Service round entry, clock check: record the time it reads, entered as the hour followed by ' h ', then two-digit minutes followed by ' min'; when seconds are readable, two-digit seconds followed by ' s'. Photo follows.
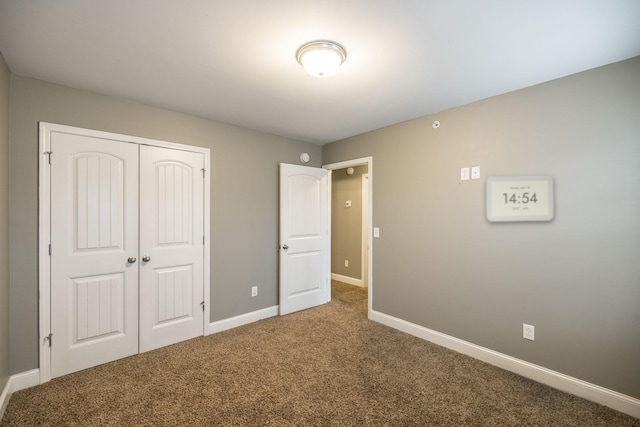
14 h 54 min
